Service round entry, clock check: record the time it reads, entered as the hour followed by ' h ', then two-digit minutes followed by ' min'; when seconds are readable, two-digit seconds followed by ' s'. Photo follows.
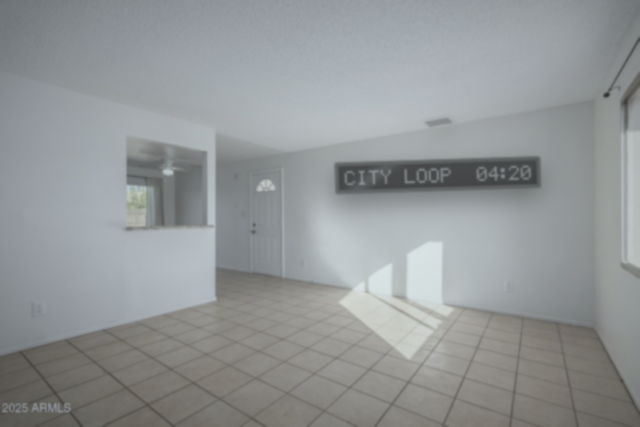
4 h 20 min
